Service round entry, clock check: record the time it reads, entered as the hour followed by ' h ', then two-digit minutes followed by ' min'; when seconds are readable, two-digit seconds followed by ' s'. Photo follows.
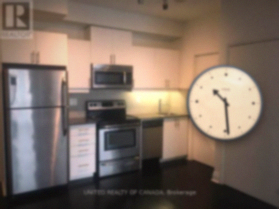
10 h 29 min
